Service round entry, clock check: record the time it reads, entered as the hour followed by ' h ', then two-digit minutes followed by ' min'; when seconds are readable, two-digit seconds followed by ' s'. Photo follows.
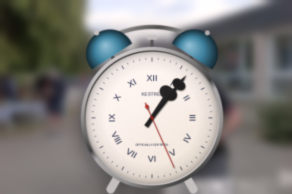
1 h 06 min 26 s
